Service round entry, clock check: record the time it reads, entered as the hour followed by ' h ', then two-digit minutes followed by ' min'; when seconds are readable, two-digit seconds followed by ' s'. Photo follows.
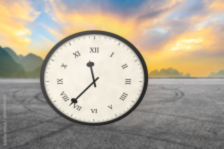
11 h 37 min
